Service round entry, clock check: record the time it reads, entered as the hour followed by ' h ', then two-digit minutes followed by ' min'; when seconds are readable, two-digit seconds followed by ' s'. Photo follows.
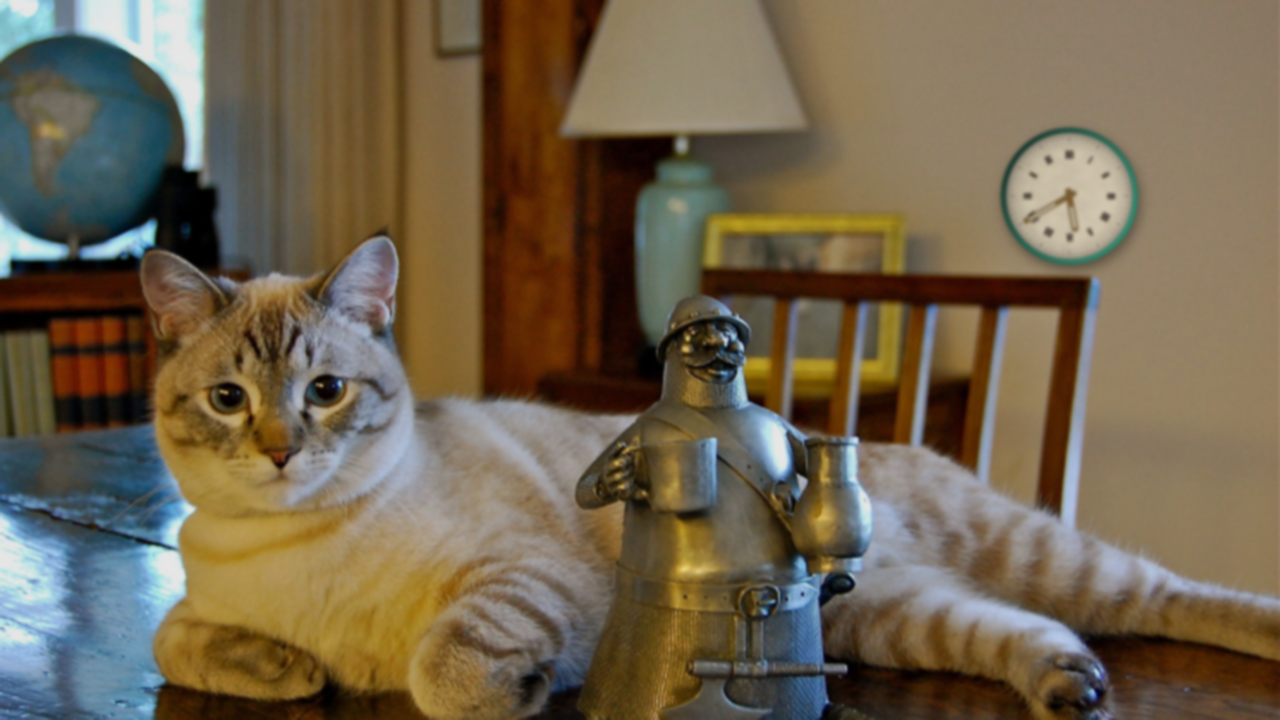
5 h 40 min
